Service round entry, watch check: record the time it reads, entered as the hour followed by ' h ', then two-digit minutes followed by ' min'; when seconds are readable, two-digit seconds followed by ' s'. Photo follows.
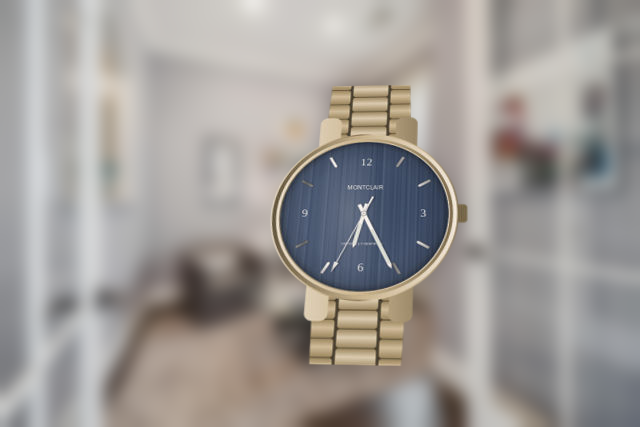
6 h 25 min 34 s
